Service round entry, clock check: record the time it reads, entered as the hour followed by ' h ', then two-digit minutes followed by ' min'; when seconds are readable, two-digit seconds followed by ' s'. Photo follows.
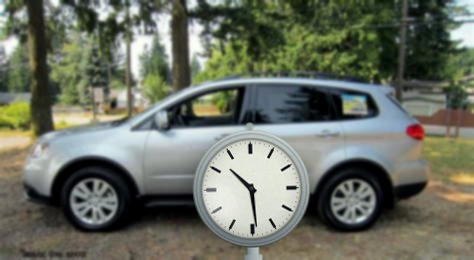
10 h 29 min
